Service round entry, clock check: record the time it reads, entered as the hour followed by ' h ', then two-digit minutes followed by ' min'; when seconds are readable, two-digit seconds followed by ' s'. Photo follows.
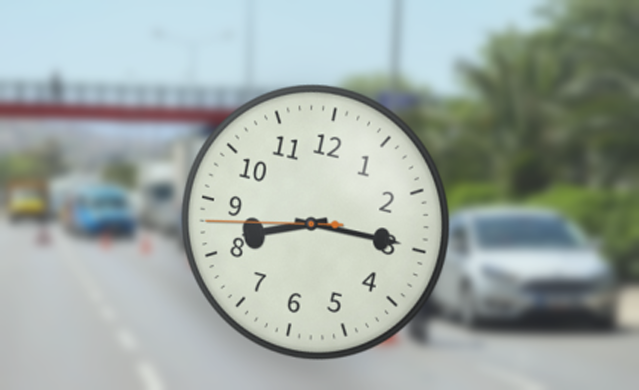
8 h 14 min 43 s
